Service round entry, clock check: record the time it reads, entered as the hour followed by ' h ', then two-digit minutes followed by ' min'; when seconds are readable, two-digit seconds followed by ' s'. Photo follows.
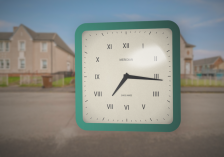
7 h 16 min
